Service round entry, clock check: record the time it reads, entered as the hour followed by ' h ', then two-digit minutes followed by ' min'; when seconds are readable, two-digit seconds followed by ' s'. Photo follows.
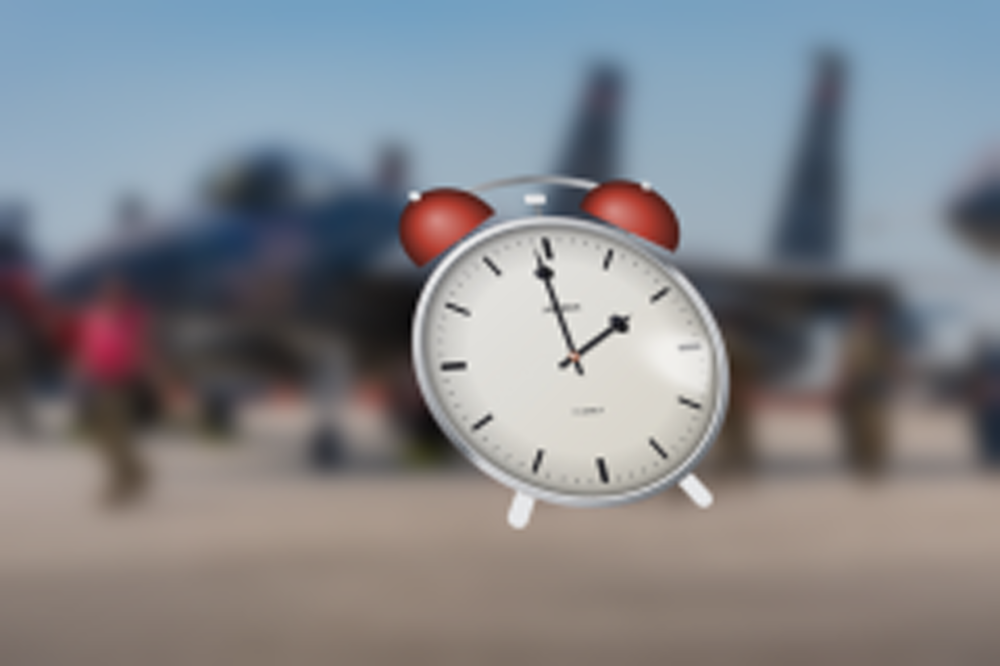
1 h 59 min
